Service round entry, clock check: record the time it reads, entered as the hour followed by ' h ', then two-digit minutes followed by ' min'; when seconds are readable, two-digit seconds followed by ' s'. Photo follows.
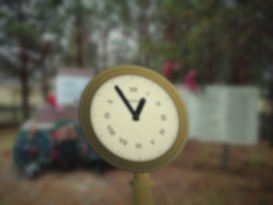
12 h 55 min
